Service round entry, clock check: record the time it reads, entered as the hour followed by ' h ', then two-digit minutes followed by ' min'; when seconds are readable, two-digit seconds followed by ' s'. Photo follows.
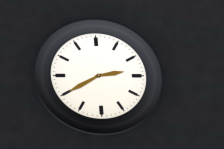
2 h 40 min
